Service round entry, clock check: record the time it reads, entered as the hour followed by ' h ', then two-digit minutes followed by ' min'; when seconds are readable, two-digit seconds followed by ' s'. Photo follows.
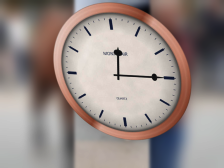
12 h 15 min
